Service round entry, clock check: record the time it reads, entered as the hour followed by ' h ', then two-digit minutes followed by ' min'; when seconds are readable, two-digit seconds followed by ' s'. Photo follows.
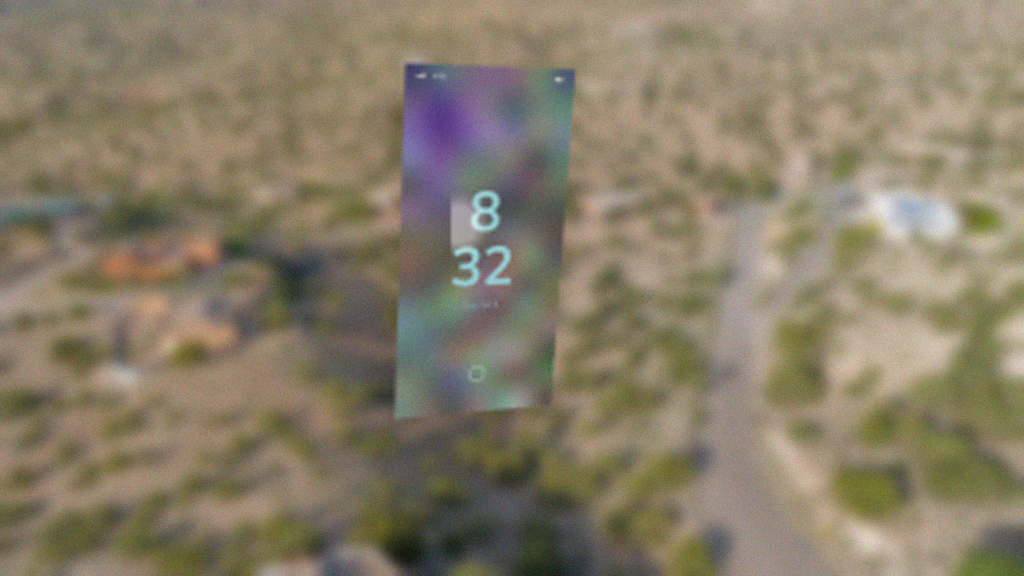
8 h 32 min
